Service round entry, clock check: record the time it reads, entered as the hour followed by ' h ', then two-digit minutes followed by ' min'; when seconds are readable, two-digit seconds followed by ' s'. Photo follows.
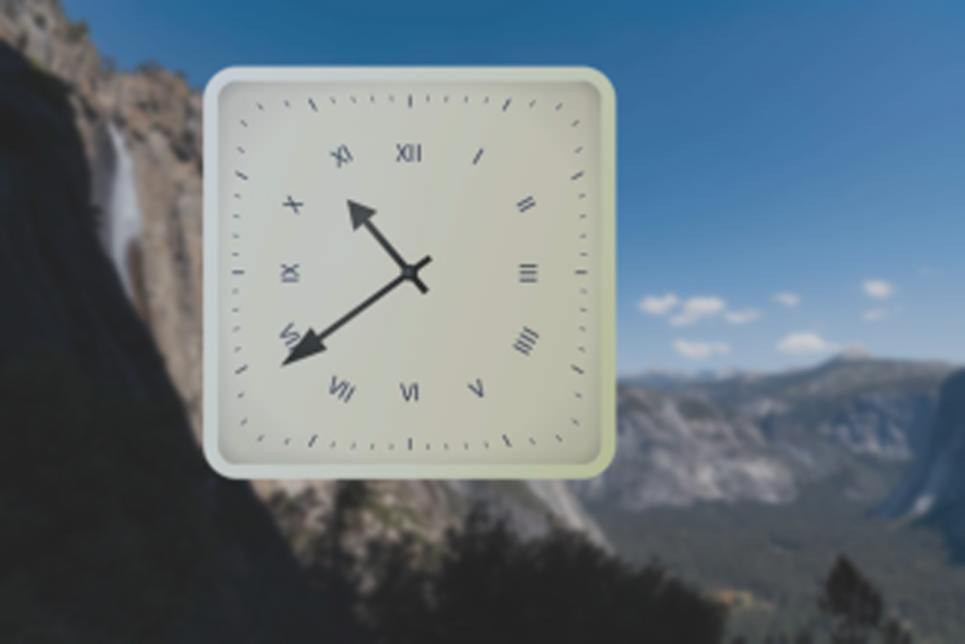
10 h 39 min
